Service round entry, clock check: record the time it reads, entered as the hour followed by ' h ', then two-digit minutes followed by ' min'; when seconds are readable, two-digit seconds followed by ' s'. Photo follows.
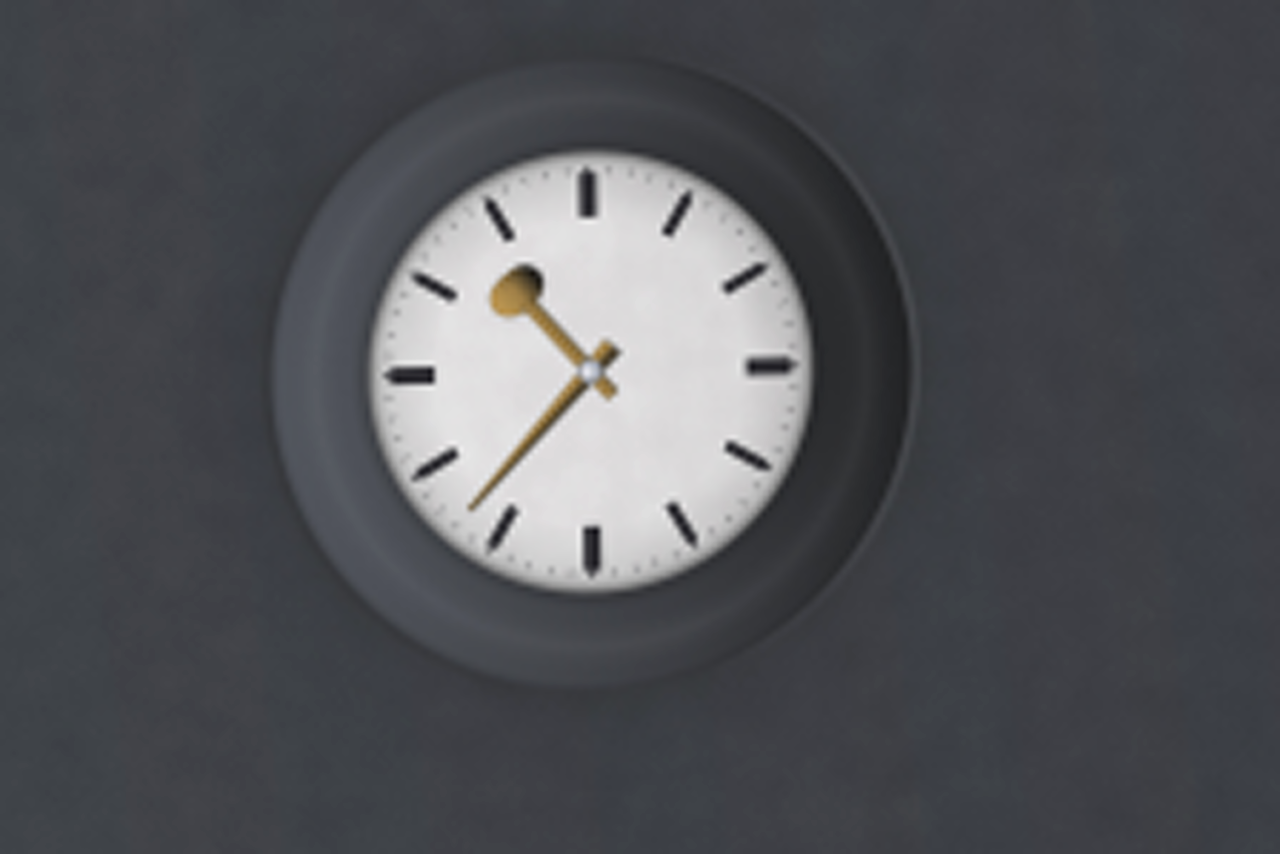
10 h 37 min
